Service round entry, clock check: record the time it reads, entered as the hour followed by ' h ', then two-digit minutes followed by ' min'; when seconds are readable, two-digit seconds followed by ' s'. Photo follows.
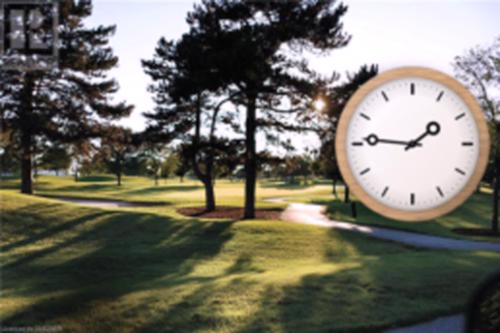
1 h 46 min
